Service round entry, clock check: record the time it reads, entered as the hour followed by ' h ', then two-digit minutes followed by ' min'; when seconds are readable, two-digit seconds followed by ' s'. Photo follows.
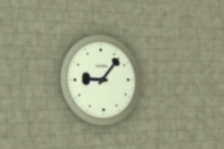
9 h 07 min
